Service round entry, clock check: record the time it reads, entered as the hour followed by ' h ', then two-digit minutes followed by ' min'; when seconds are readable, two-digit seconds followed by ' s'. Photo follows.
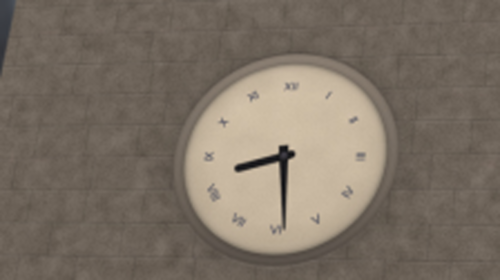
8 h 29 min
